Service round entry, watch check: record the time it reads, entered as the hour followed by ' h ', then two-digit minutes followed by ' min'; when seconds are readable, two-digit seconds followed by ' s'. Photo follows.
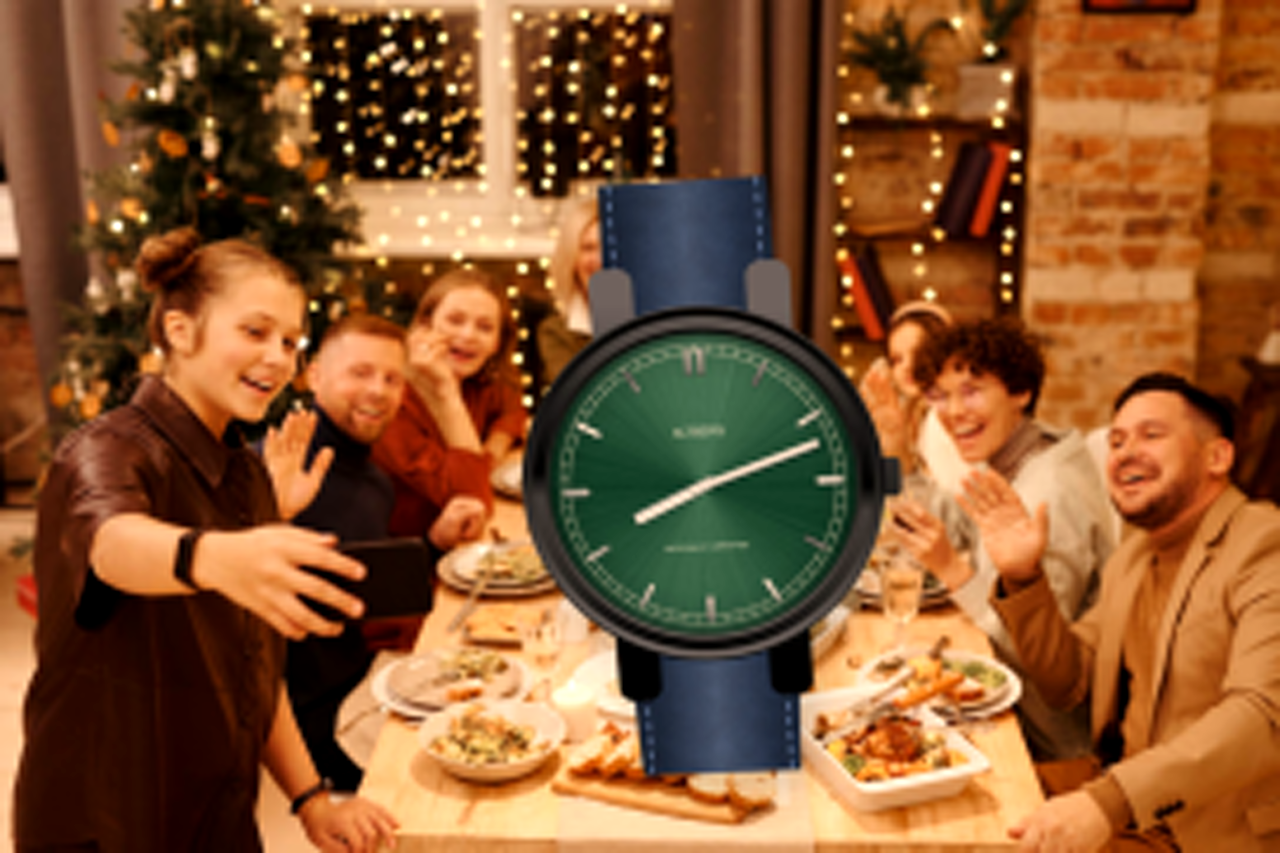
8 h 12 min
